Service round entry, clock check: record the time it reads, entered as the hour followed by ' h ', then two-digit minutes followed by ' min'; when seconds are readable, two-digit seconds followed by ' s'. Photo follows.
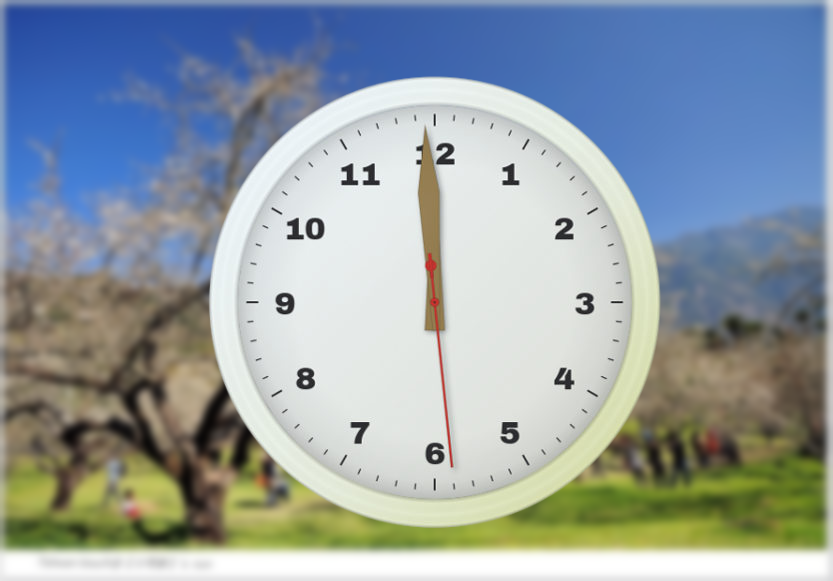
11 h 59 min 29 s
